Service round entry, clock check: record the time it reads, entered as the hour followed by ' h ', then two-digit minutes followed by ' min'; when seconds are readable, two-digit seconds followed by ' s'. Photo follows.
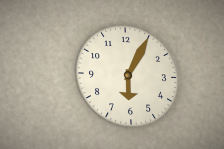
6 h 05 min
